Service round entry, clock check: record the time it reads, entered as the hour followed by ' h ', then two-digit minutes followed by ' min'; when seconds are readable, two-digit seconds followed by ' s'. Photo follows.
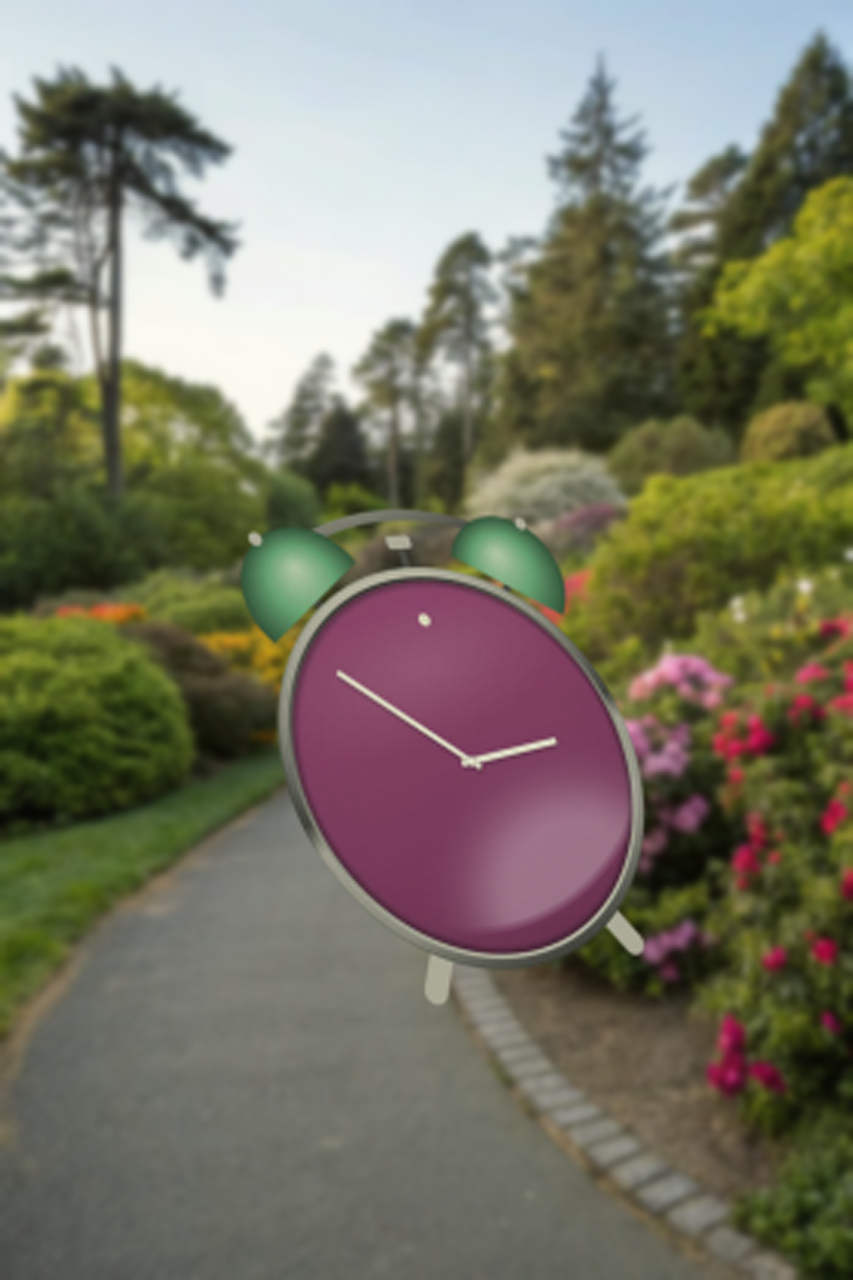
2 h 52 min
